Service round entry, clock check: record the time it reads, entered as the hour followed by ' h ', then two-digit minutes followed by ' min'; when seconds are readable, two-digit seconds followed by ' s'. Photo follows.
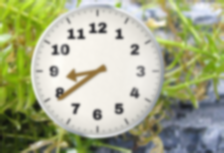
8 h 39 min
